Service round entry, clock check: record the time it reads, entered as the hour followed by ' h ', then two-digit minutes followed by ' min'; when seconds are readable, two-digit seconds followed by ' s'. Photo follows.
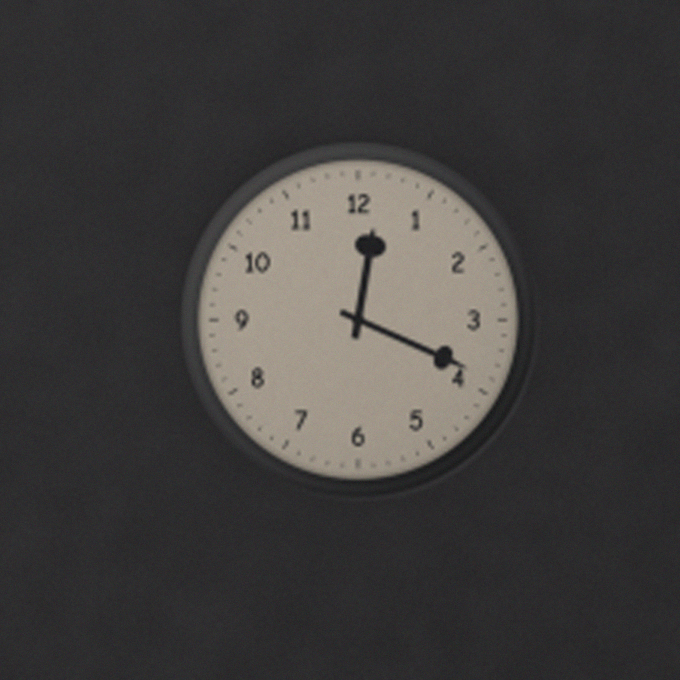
12 h 19 min
